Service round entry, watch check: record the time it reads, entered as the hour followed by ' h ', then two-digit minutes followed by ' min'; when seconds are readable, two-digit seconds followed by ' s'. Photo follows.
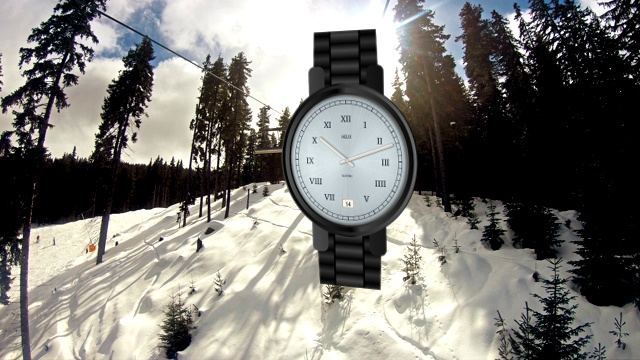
10 h 12 min
